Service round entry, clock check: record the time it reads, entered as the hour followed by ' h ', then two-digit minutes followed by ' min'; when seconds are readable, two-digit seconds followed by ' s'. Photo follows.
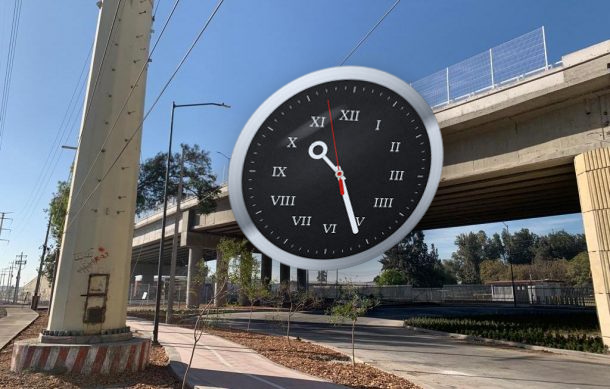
10 h 25 min 57 s
